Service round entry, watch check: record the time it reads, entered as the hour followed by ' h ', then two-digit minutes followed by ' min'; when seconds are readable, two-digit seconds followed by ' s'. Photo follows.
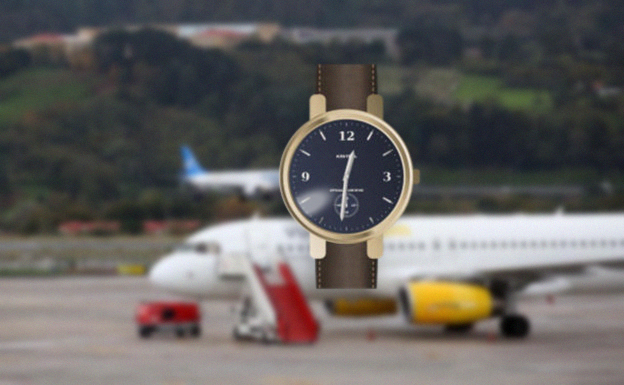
12 h 31 min
